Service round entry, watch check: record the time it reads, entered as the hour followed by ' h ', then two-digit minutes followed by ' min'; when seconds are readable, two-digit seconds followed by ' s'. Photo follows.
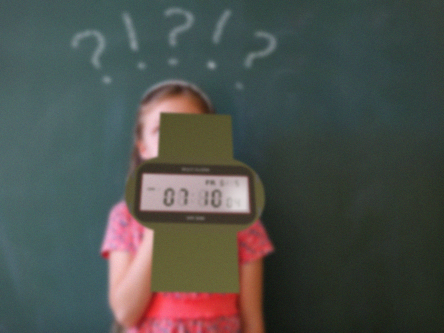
7 h 10 min
